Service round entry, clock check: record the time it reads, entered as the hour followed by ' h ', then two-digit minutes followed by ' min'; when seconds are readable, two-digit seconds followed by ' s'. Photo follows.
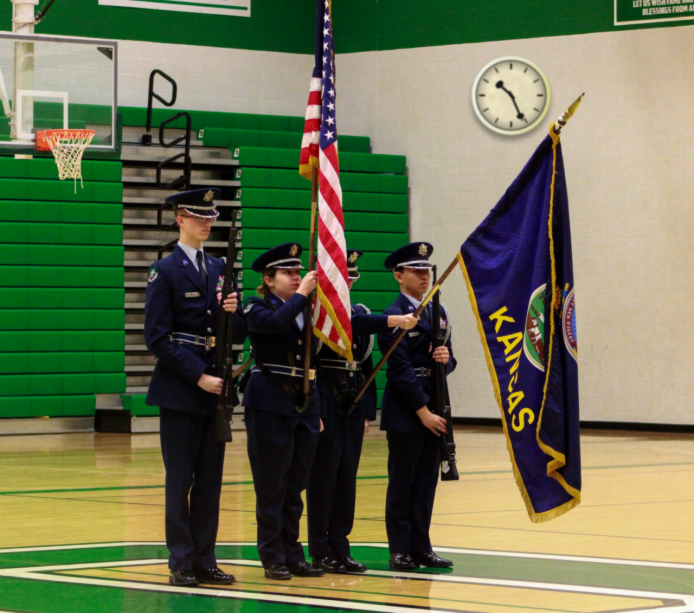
10 h 26 min
